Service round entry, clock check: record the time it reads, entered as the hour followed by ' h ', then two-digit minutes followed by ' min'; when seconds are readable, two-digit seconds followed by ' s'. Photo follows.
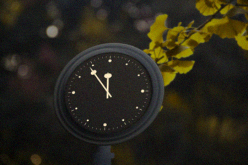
11 h 54 min
